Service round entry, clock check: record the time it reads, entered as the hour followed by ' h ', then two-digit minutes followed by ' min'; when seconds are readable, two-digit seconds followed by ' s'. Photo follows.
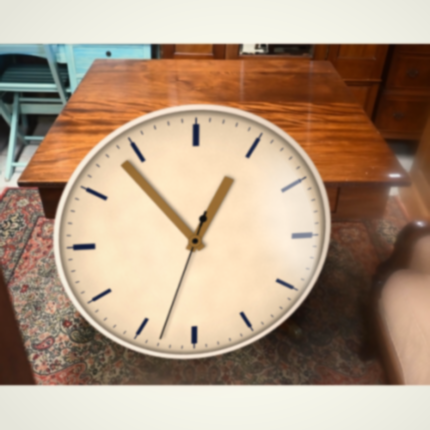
12 h 53 min 33 s
